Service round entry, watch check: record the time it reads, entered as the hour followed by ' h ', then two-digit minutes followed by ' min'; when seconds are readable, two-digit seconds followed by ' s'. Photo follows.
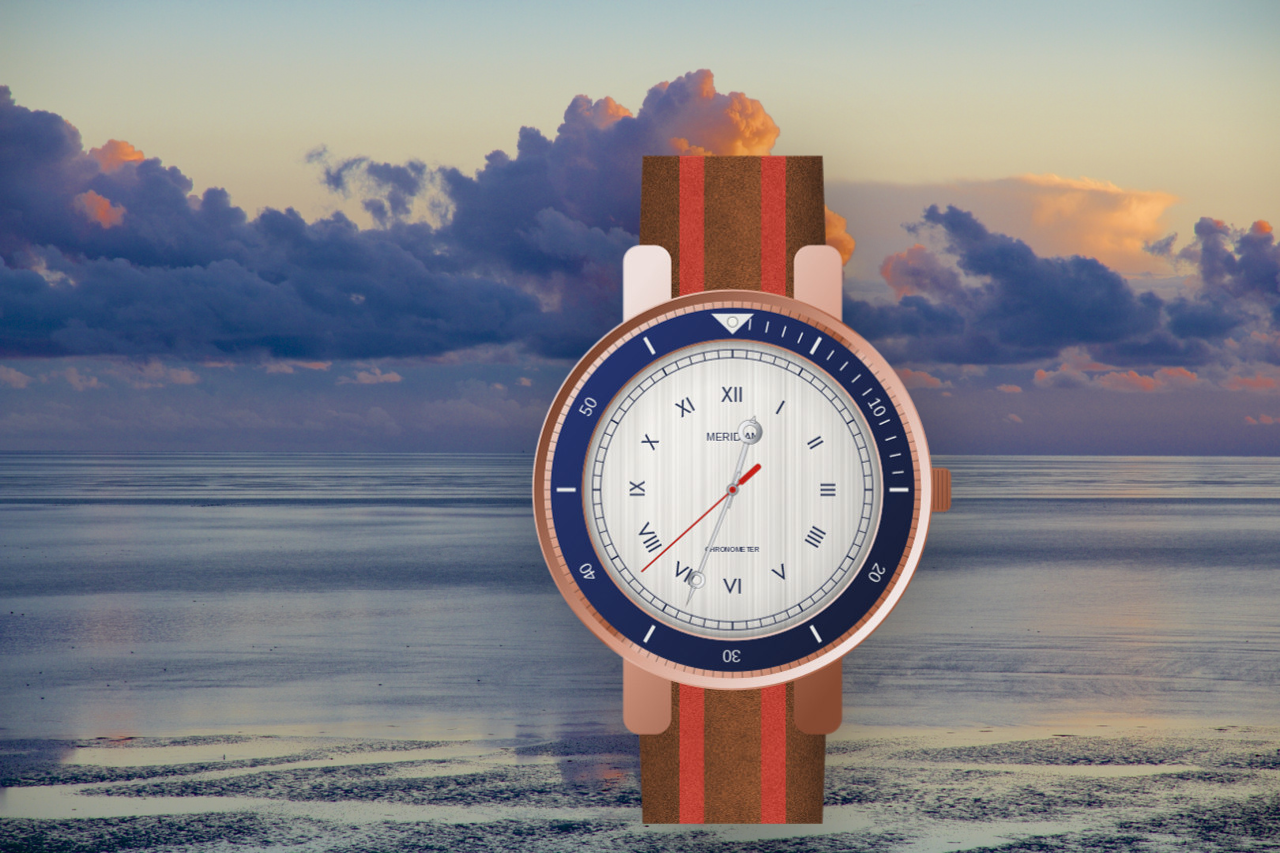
12 h 33 min 38 s
